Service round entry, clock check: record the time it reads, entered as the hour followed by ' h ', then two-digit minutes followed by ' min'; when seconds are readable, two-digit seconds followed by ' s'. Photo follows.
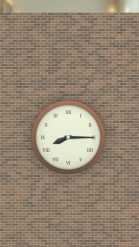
8 h 15 min
